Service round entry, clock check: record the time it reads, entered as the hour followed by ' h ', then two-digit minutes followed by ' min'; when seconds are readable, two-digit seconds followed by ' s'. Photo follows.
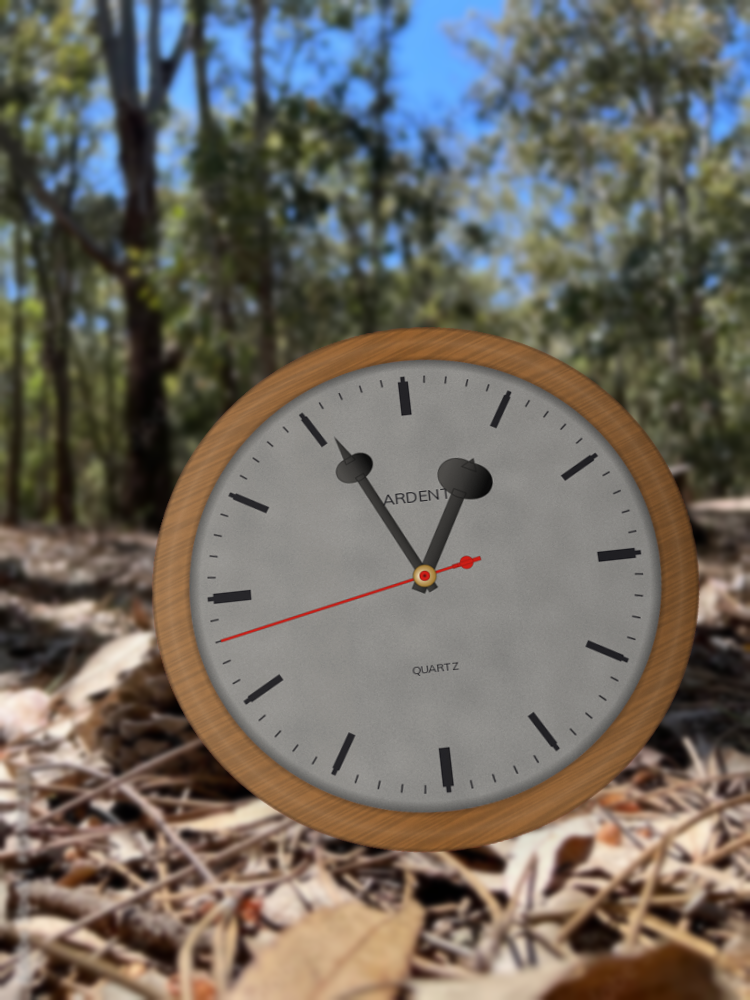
12 h 55 min 43 s
